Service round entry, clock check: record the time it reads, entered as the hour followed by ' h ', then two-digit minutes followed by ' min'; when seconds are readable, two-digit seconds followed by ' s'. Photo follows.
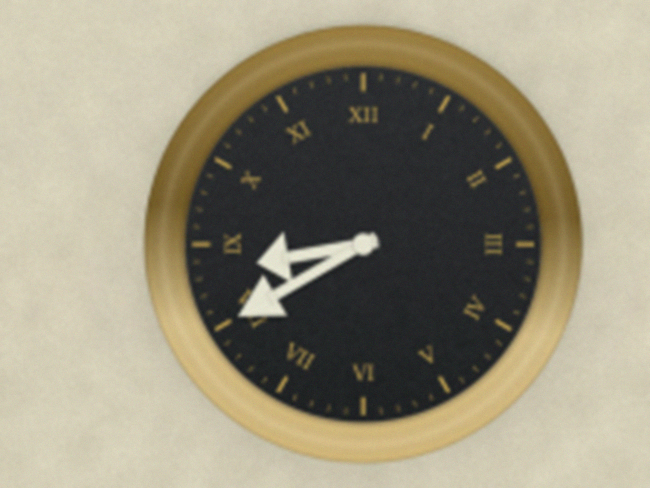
8 h 40 min
